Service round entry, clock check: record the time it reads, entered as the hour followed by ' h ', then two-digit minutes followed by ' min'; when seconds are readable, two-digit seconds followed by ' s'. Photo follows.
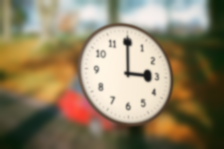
3 h 00 min
